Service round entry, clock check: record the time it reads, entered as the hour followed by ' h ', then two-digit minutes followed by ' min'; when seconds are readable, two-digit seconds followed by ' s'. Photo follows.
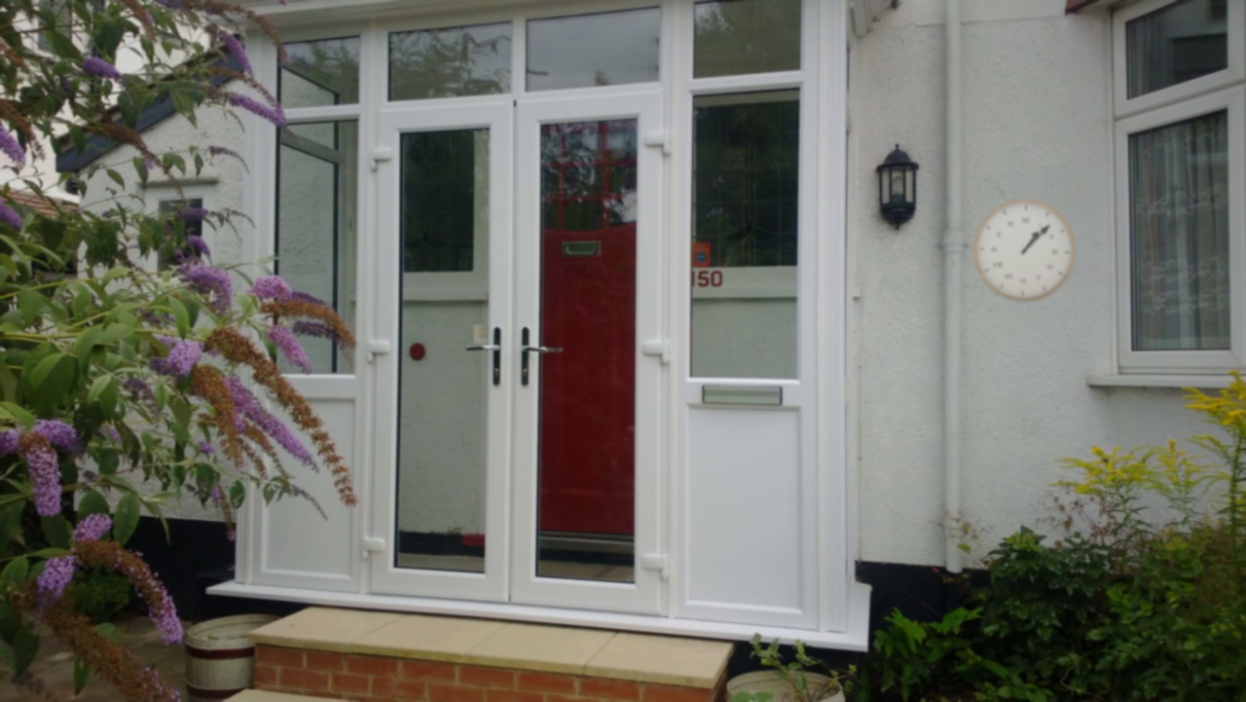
1 h 07 min
